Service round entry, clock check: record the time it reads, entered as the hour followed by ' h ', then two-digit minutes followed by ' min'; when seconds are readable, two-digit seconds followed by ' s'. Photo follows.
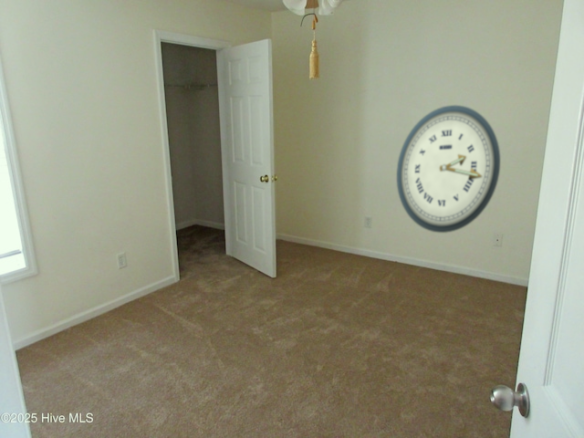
2 h 17 min
